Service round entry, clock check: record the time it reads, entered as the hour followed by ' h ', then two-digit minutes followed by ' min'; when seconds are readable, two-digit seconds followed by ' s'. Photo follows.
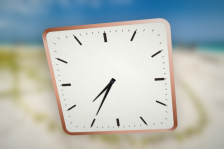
7 h 35 min
